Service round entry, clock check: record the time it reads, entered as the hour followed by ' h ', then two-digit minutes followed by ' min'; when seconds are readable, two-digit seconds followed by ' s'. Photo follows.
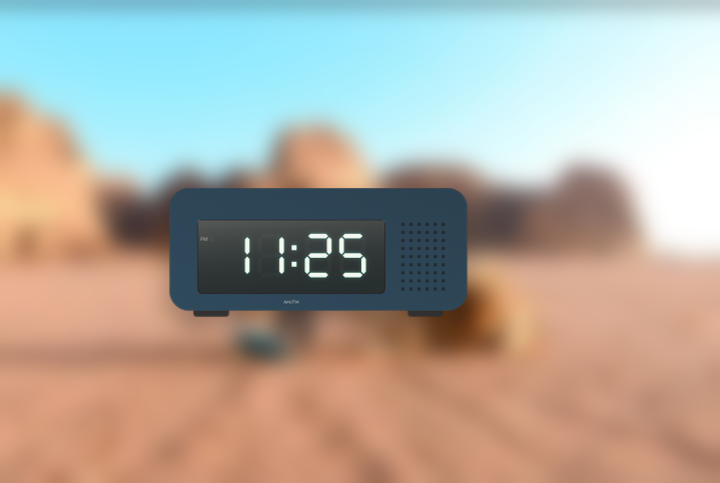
11 h 25 min
